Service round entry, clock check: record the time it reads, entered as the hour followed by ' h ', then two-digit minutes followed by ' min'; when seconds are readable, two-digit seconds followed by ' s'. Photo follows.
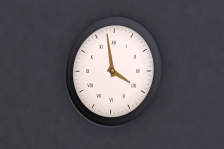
3 h 58 min
